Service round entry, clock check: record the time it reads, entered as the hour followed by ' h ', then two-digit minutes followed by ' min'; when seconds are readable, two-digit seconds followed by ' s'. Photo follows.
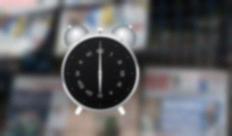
6 h 00 min
